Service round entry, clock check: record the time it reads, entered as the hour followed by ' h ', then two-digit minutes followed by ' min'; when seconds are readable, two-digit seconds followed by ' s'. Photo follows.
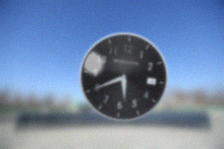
5 h 40 min
